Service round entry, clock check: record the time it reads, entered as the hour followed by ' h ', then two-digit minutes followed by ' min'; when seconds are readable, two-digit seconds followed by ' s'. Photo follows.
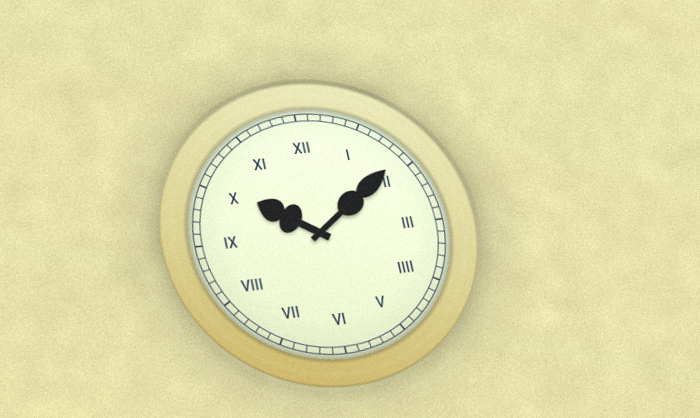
10 h 09 min
